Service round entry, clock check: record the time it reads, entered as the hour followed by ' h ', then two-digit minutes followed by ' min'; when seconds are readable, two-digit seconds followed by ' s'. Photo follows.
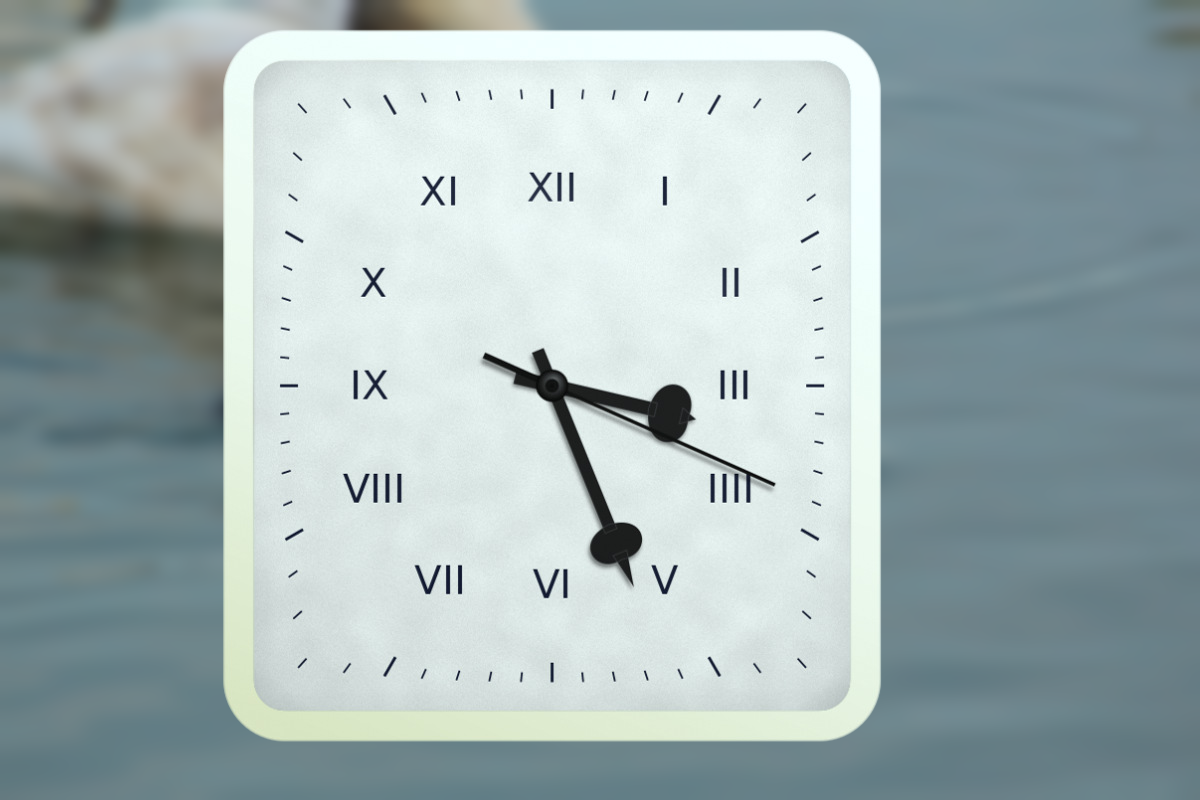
3 h 26 min 19 s
